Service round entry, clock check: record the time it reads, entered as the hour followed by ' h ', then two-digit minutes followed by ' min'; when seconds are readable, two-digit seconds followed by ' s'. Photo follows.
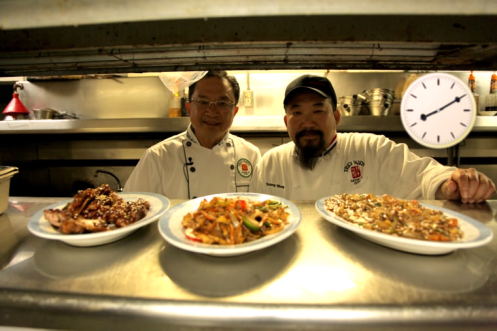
8 h 10 min
